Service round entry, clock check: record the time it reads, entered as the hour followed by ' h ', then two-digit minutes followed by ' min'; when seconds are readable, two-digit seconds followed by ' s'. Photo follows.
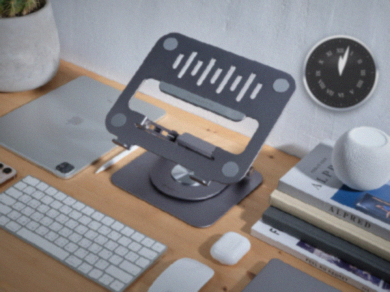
12 h 03 min
